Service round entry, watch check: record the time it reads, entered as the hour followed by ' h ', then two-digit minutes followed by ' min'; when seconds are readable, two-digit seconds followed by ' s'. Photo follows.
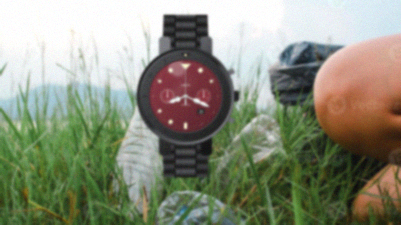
8 h 19 min
